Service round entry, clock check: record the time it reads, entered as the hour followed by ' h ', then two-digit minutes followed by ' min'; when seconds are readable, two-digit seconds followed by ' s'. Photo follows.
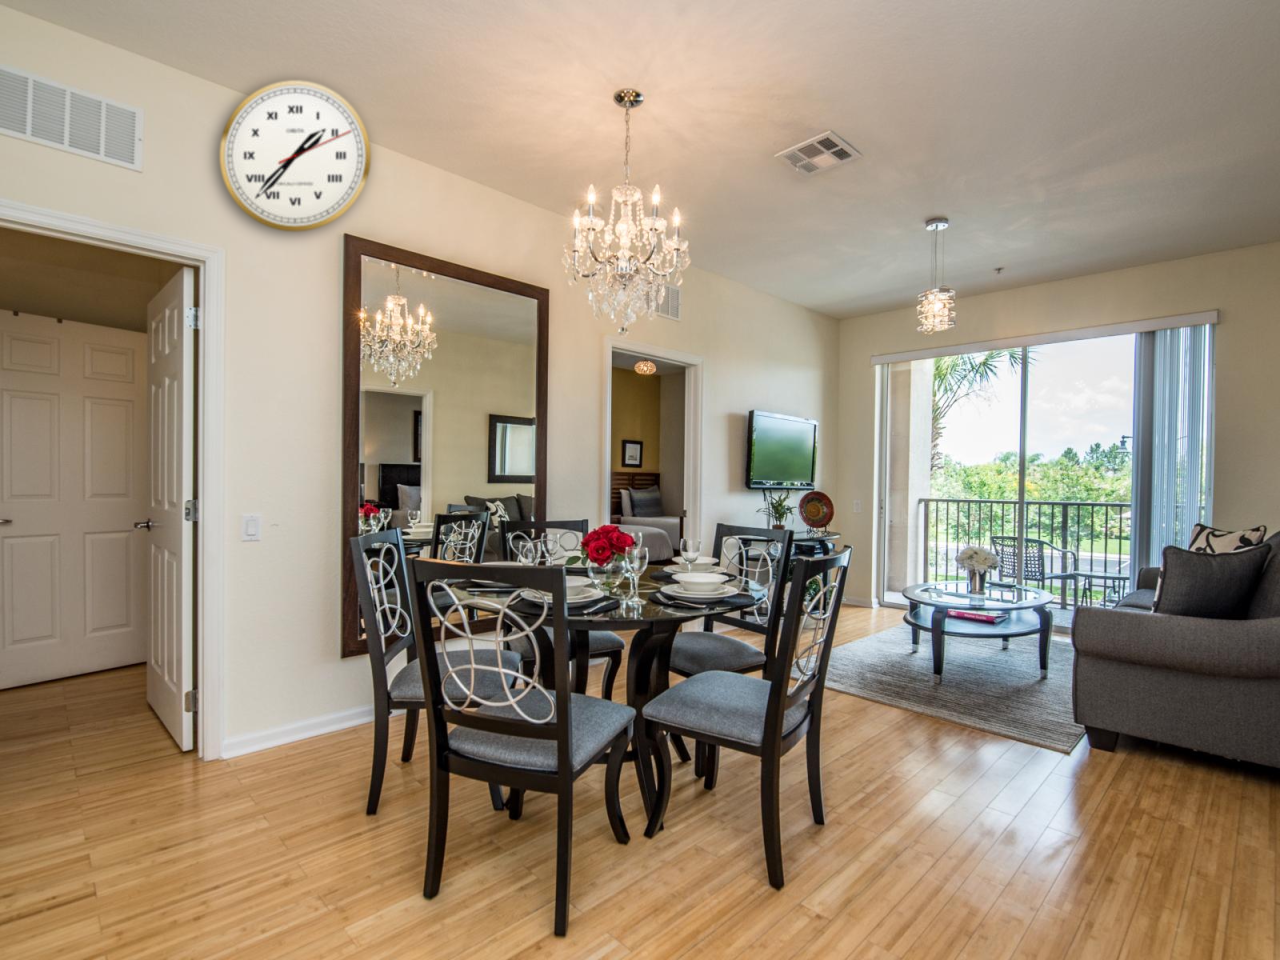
1 h 37 min 11 s
